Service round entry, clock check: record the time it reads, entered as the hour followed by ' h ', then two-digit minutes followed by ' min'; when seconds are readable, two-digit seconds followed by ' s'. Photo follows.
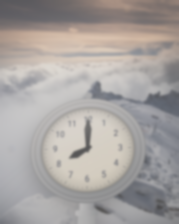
8 h 00 min
